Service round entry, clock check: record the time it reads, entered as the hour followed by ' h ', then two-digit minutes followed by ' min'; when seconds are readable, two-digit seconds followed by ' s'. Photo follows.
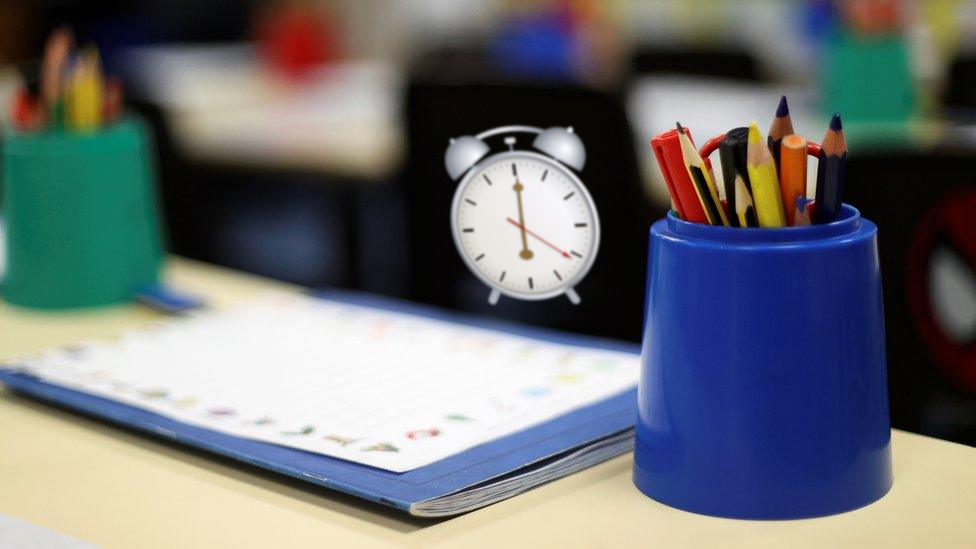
6 h 00 min 21 s
